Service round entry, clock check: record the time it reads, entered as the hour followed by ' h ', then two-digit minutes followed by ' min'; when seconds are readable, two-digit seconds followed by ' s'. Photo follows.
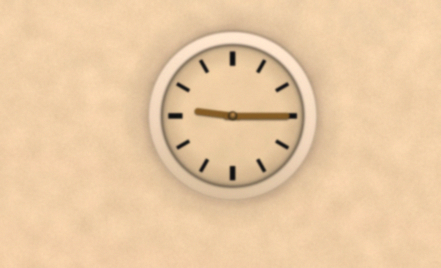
9 h 15 min
